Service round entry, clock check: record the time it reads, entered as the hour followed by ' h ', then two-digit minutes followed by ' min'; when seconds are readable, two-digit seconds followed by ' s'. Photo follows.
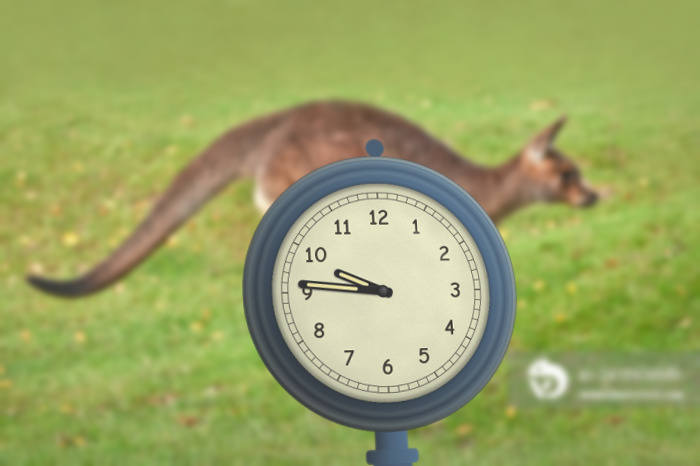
9 h 46 min
